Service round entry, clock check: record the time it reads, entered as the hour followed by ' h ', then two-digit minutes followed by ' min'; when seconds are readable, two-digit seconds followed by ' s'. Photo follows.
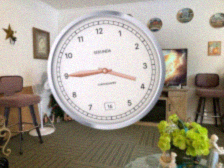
3 h 45 min
